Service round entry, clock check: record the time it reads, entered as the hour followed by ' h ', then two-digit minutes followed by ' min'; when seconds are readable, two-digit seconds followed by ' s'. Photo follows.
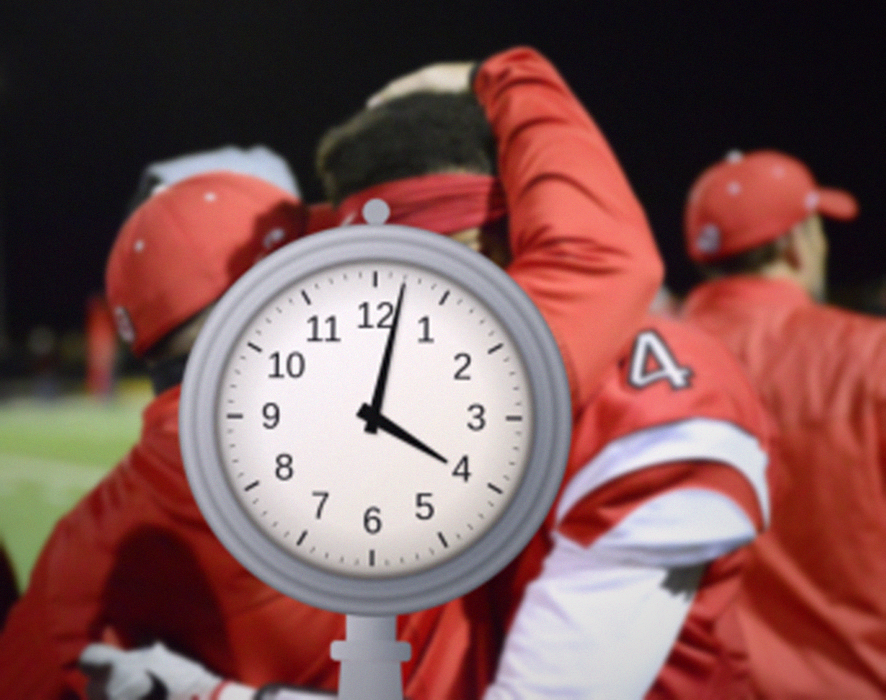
4 h 02 min
